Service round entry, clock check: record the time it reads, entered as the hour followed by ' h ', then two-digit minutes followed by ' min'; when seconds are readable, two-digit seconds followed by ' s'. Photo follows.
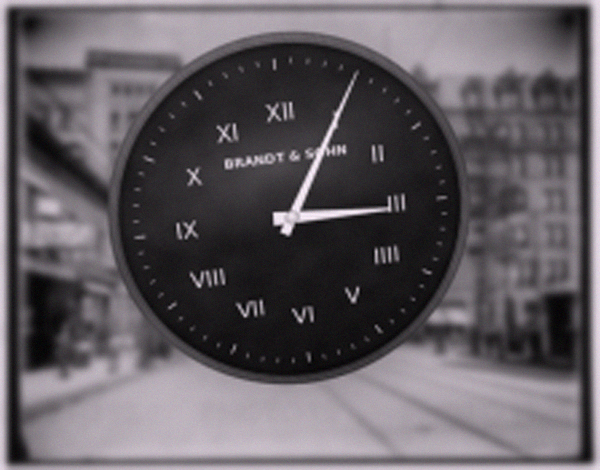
3 h 05 min
